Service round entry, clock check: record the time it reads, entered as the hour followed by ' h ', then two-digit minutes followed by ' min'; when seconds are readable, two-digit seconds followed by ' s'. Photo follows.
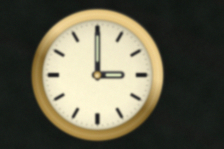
3 h 00 min
